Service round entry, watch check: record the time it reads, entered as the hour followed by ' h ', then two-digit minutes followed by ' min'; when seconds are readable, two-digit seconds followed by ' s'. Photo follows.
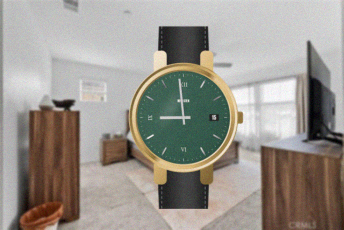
8 h 59 min
